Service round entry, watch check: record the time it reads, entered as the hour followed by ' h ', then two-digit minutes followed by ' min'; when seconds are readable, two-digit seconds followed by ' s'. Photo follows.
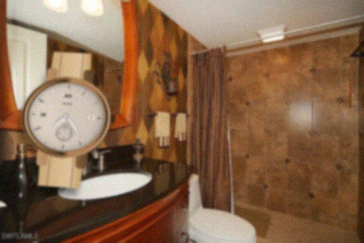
7 h 24 min
